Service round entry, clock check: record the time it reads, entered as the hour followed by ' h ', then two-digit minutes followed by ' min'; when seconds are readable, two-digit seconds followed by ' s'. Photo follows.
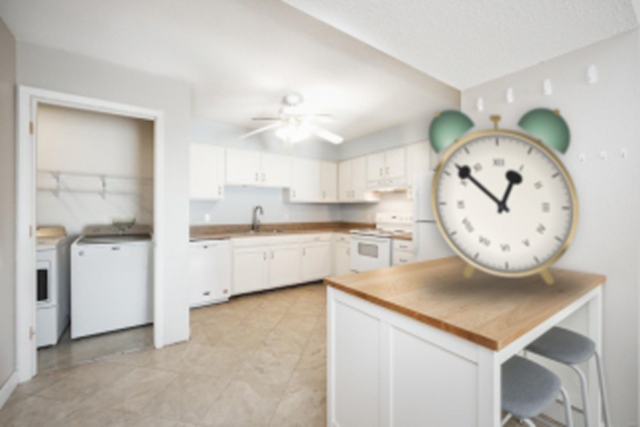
12 h 52 min
